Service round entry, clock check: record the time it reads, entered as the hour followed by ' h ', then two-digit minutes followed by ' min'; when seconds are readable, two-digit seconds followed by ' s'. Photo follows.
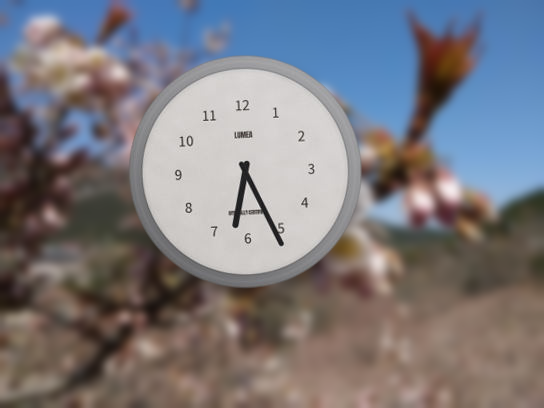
6 h 26 min
